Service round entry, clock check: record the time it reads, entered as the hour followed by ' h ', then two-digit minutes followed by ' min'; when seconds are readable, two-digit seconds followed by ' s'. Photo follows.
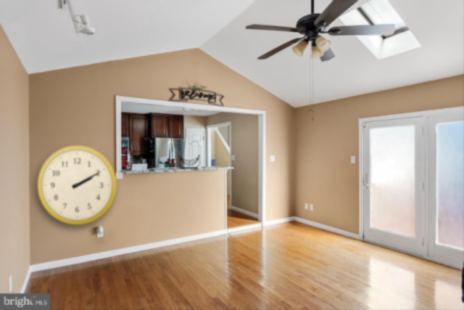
2 h 10 min
